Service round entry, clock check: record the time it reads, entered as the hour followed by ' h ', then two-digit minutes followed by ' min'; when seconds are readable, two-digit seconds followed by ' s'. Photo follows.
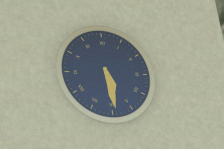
5 h 29 min
